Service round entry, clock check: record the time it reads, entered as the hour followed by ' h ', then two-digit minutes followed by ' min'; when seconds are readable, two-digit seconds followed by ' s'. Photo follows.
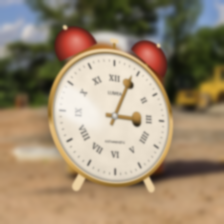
3 h 04 min
